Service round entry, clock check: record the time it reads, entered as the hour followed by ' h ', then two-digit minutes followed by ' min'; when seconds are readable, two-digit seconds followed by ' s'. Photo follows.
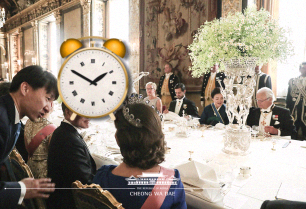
1 h 50 min
